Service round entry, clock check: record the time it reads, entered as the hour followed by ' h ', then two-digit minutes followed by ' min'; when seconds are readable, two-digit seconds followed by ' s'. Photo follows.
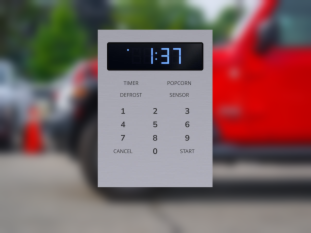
1 h 37 min
